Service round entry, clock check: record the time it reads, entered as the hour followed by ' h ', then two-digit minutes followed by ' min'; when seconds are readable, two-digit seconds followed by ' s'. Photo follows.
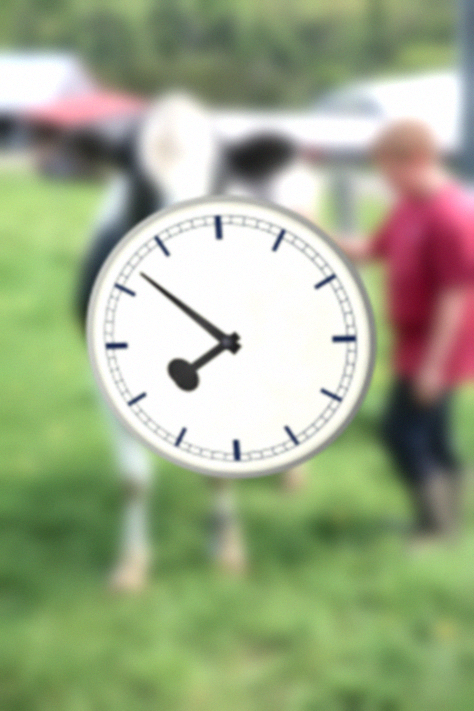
7 h 52 min
